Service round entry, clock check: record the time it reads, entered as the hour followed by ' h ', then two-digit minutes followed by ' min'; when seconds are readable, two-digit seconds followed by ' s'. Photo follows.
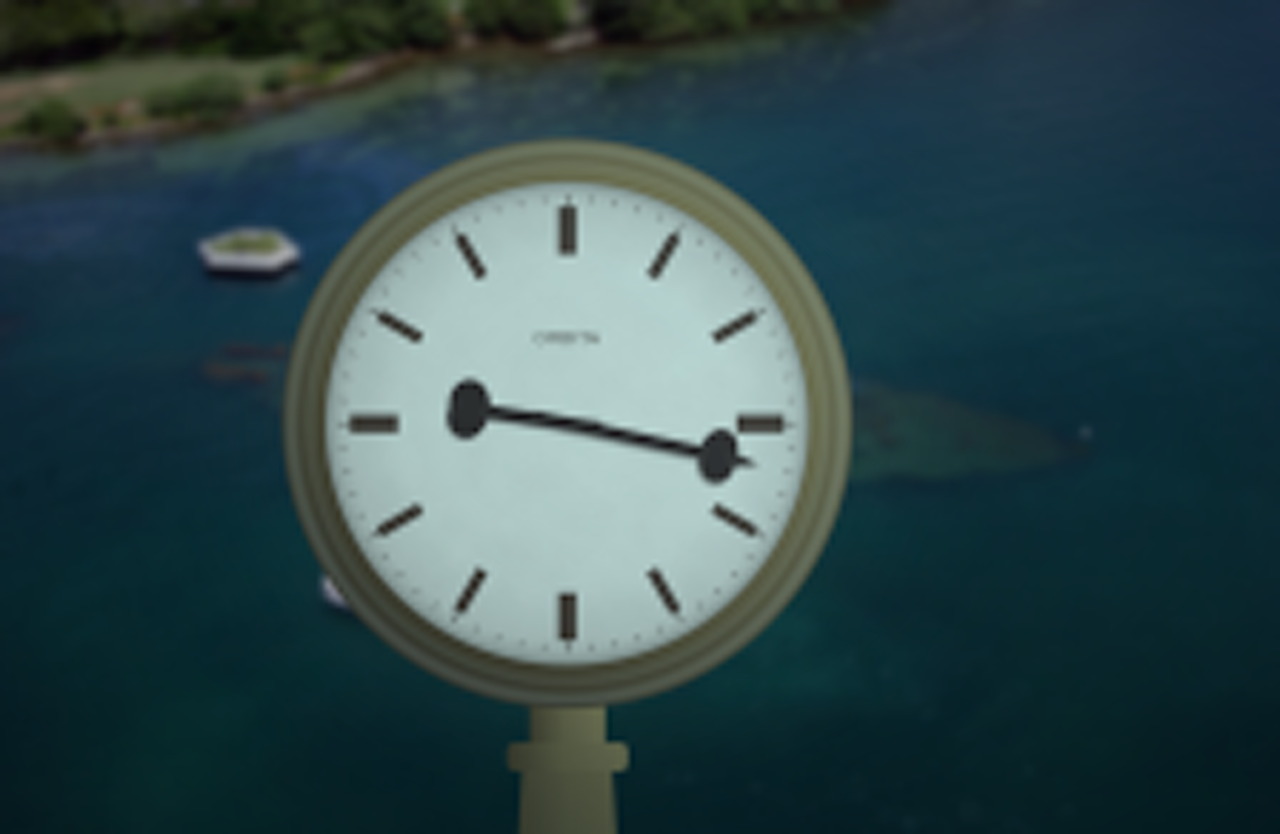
9 h 17 min
